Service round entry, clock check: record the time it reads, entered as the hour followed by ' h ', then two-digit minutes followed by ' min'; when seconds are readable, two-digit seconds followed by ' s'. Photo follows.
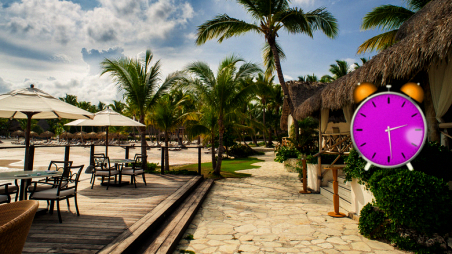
2 h 29 min
